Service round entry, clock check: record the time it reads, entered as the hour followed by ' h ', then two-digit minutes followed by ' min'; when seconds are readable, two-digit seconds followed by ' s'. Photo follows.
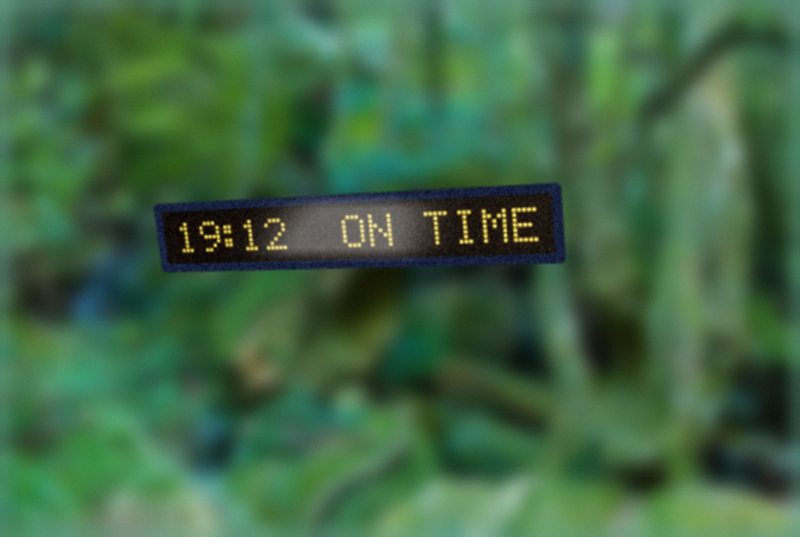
19 h 12 min
